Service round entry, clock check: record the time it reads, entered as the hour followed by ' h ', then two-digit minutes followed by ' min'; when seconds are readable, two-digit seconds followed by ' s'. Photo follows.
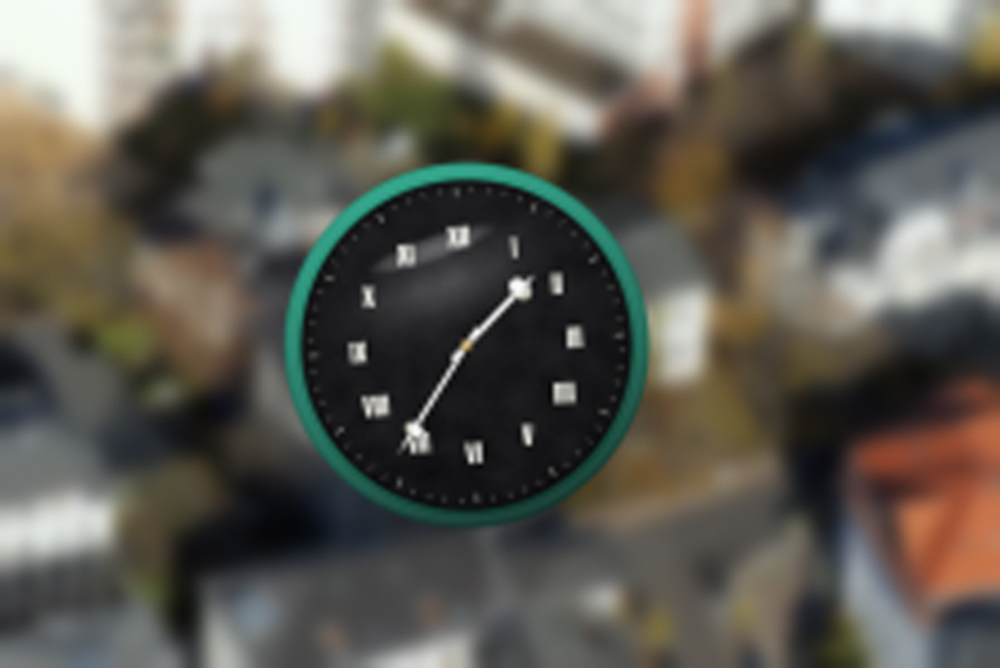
1 h 36 min
